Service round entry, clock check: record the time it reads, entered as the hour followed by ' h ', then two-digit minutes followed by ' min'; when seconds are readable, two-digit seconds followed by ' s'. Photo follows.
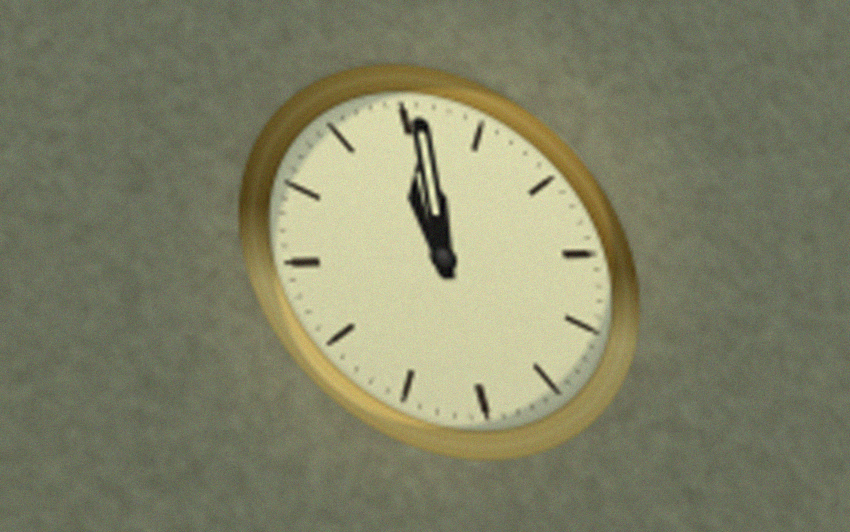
12 h 01 min
